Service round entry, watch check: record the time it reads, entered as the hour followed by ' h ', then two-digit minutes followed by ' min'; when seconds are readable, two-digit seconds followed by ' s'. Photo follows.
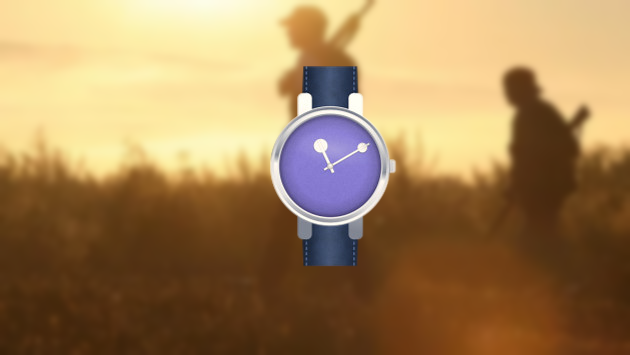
11 h 10 min
